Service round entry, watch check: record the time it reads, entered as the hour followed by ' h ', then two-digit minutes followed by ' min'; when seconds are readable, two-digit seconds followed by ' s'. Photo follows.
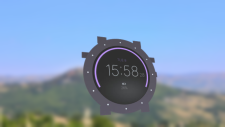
15 h 58 min
